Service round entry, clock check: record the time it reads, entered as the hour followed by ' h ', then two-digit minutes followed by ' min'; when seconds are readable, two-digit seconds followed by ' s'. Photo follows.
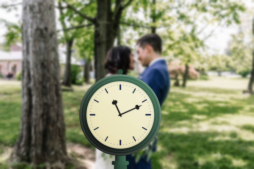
11 h 11 min
